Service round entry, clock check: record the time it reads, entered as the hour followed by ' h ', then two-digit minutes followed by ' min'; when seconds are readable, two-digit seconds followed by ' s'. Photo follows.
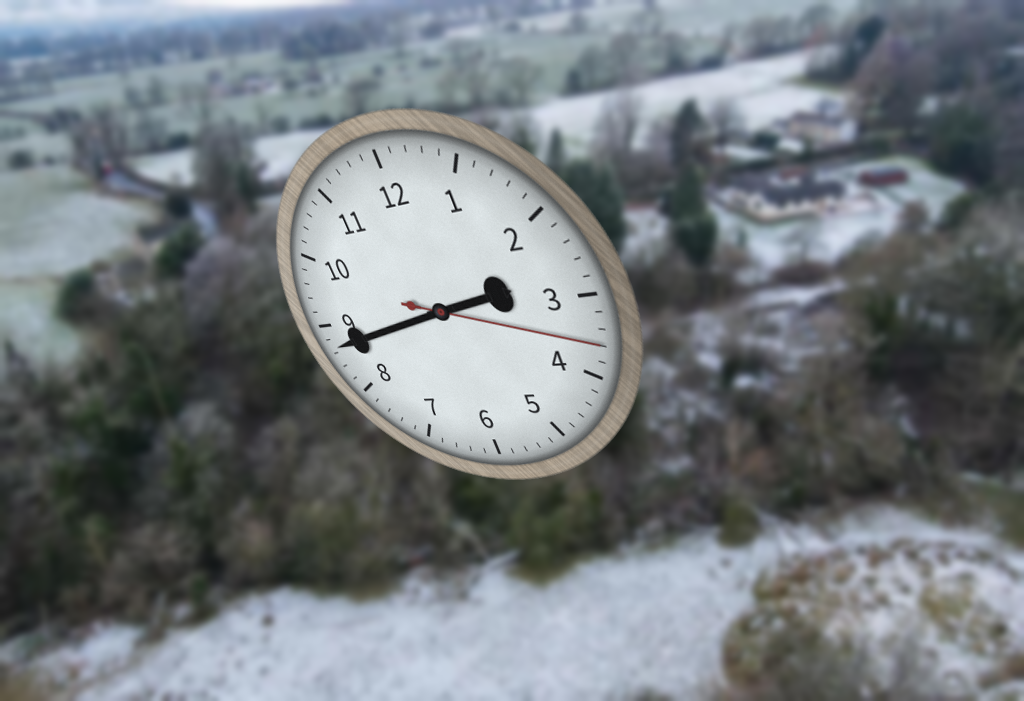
2 h 43 min 18 s
